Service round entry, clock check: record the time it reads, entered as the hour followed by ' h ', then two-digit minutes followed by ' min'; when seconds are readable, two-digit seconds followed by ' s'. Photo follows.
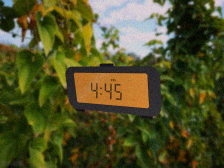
4 h 45 min
